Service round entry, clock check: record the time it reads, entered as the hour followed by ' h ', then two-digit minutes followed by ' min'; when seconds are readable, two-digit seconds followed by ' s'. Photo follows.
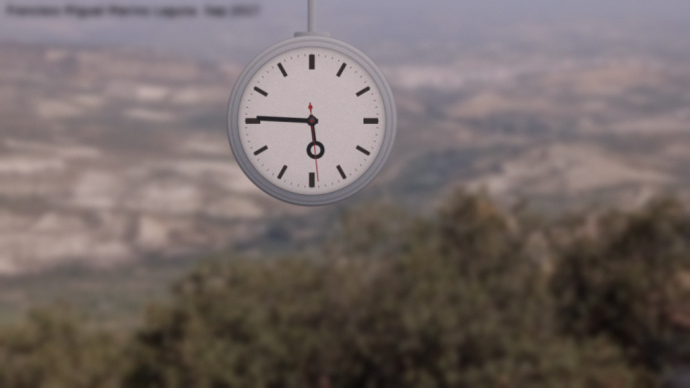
5 h 45 min 29 s
